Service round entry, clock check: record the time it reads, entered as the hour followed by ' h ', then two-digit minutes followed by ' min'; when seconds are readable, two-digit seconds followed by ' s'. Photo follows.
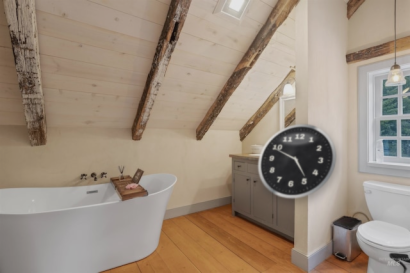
4 h 49 min
